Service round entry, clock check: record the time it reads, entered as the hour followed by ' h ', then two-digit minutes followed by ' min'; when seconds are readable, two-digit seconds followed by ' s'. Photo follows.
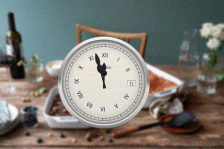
11 h 57 min
